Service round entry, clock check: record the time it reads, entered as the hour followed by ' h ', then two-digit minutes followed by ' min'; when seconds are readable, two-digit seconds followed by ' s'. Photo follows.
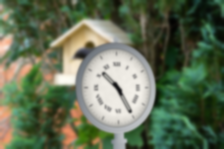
10 h 25 min
